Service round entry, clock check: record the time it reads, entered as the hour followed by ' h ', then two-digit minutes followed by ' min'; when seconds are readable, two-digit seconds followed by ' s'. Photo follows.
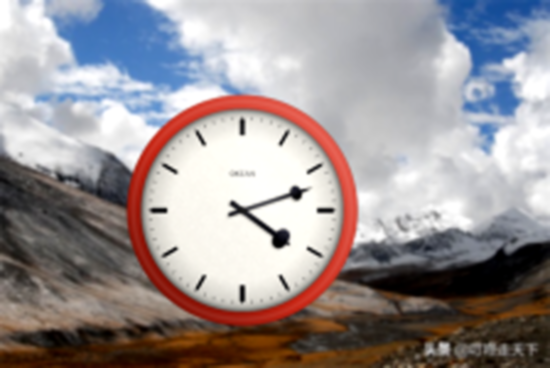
4 h 12 min
